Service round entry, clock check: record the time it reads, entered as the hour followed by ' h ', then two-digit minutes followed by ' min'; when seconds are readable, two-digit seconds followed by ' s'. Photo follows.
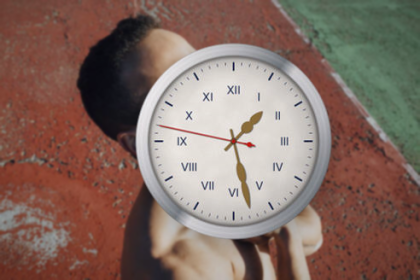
1 h 27 min 47 s
